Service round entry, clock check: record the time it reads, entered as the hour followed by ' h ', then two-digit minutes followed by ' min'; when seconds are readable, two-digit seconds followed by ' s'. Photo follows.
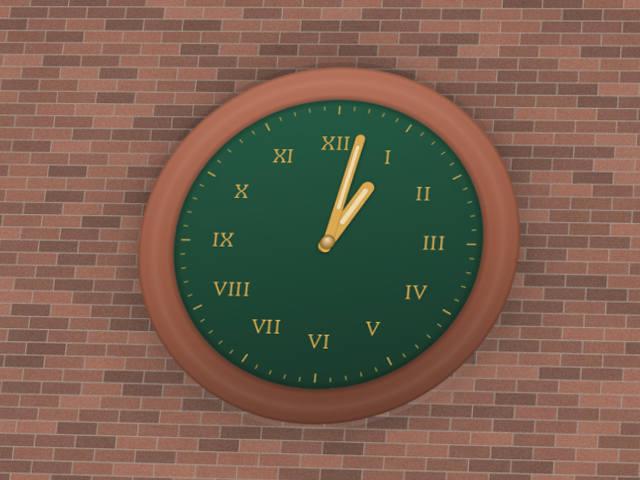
1 h 02 min
